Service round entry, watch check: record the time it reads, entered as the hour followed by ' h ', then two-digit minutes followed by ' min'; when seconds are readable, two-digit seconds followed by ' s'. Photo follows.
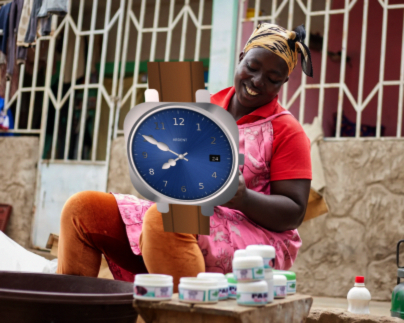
7 h 50 min
